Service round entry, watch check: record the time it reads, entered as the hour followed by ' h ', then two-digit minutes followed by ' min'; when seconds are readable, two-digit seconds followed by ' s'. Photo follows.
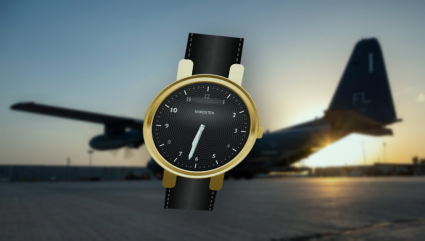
6 h 32 min
